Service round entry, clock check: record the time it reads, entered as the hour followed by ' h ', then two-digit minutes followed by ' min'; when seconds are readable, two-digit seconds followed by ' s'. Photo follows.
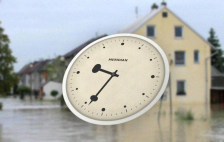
9 h 34 min
